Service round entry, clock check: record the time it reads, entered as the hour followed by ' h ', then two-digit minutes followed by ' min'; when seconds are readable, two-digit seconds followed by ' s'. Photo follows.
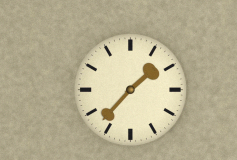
1 h 37 min
